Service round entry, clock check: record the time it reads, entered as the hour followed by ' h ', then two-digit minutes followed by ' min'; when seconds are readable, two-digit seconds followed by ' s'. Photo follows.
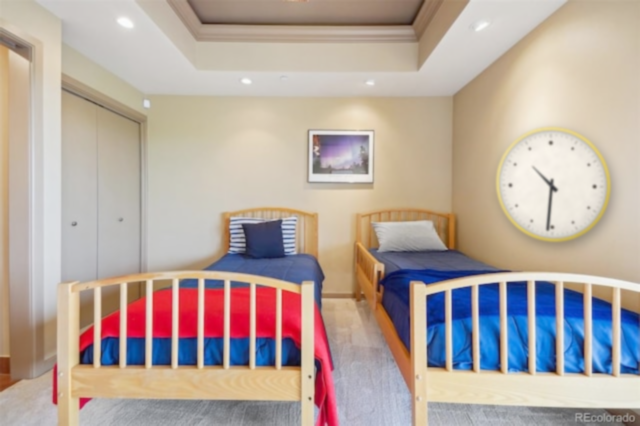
10 h 31 min
